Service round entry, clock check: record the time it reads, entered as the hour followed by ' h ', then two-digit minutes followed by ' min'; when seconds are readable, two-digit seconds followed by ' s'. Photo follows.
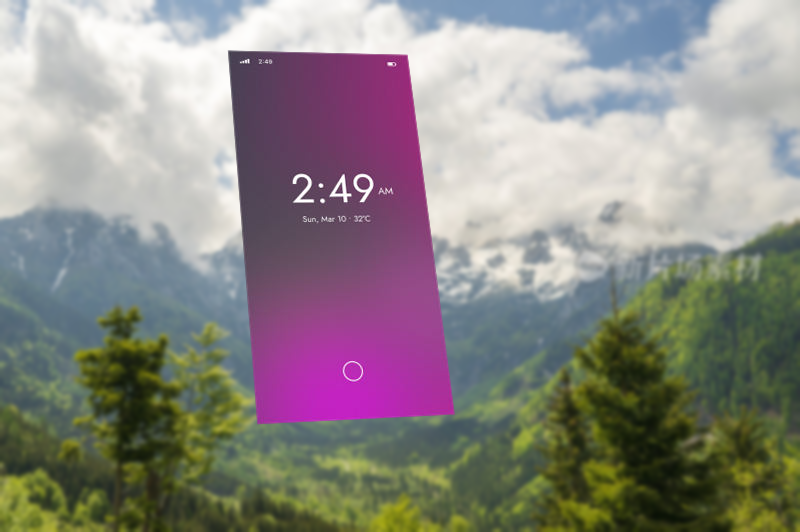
2 h 49 min
